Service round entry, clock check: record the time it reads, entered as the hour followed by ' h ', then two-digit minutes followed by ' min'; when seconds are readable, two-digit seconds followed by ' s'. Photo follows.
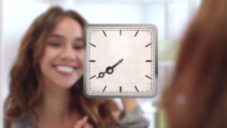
7 h 39 min
